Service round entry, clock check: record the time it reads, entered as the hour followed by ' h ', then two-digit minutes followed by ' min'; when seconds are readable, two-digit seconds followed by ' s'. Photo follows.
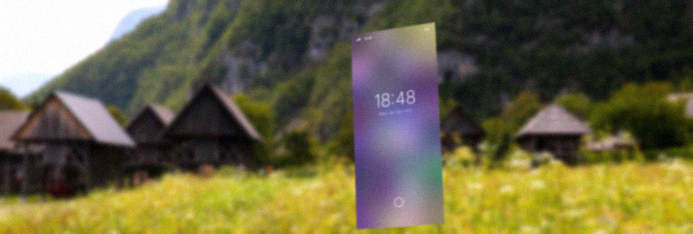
18 h 48 min
